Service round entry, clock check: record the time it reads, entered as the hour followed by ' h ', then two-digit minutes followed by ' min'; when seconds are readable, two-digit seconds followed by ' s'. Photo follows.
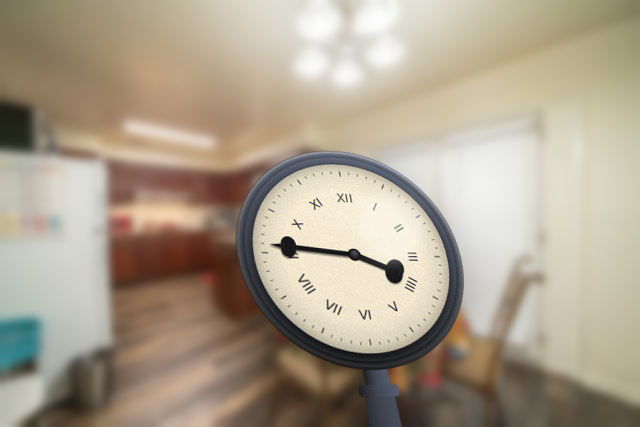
3 h 46 min
